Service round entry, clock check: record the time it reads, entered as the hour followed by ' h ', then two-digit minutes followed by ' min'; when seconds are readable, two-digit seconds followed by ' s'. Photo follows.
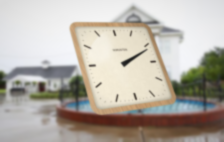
2 h 11 min
